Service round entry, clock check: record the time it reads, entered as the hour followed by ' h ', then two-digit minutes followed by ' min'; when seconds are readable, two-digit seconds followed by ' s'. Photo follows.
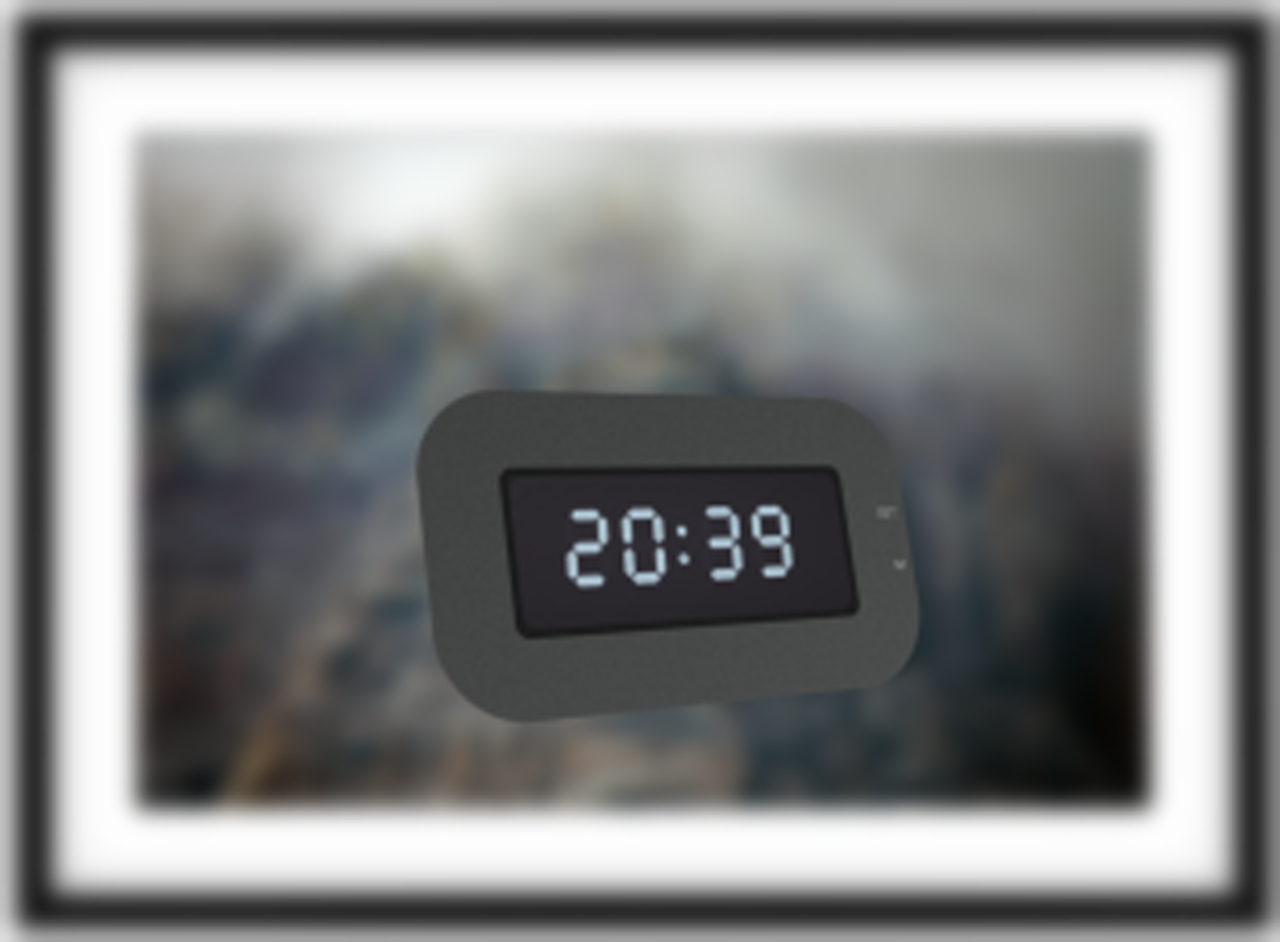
20 h 39 min
